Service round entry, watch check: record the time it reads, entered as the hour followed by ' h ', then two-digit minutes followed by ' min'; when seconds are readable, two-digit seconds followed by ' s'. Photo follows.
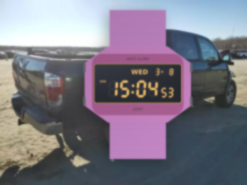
15 h 04 min 53 s
